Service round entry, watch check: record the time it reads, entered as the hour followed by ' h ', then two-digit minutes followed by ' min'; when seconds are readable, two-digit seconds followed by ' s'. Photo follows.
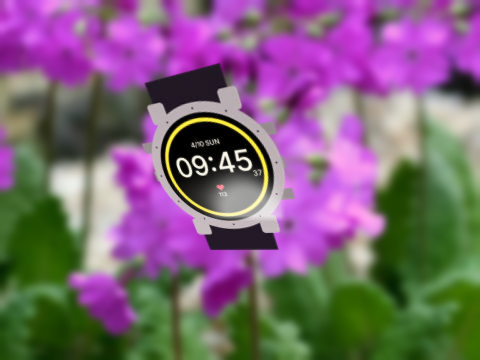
9 h 45 min
